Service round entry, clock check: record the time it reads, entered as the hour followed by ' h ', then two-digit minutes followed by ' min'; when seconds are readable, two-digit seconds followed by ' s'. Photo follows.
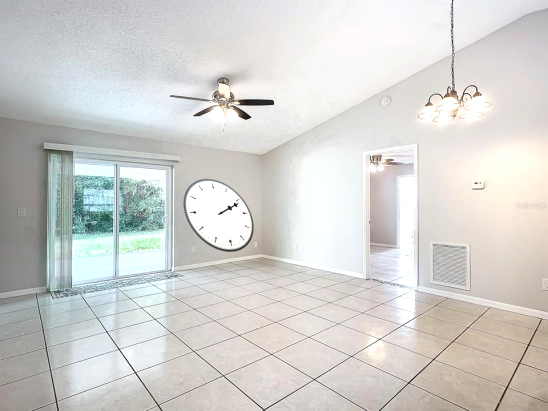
2 h 11 min
